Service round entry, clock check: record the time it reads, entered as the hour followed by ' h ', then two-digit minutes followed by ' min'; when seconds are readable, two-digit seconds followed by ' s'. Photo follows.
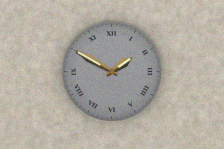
1 h 50 min
